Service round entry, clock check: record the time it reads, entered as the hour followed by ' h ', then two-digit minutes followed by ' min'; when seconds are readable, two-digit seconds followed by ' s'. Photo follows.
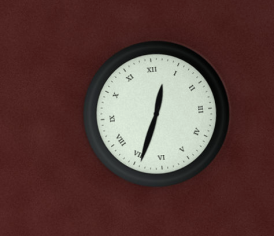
12 h 34 min
